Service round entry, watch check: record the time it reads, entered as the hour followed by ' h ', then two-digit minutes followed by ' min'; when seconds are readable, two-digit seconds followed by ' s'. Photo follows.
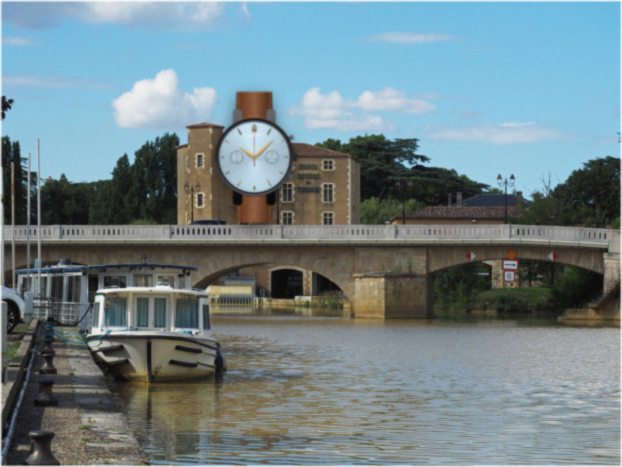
10 h 08 min
